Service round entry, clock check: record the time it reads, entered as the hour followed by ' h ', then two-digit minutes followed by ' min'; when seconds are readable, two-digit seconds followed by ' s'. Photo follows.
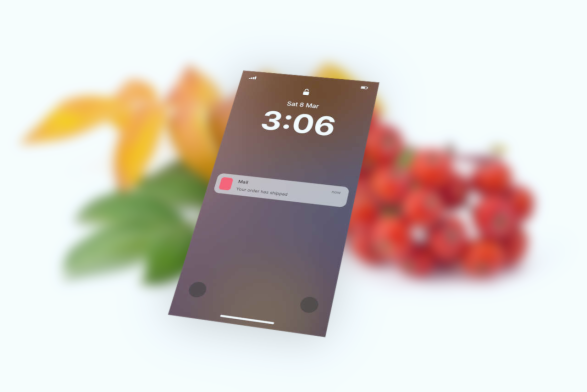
3 h 06 min
